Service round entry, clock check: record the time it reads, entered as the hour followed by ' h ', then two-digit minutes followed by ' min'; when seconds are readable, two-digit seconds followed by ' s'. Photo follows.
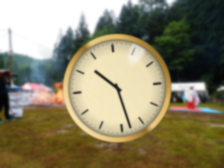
10 h 28 min
